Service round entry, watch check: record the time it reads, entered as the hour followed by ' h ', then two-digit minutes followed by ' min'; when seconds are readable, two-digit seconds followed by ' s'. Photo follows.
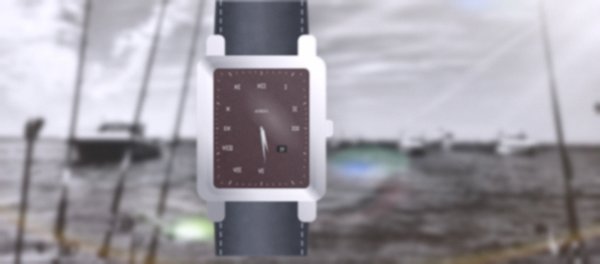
5 h 29 min
